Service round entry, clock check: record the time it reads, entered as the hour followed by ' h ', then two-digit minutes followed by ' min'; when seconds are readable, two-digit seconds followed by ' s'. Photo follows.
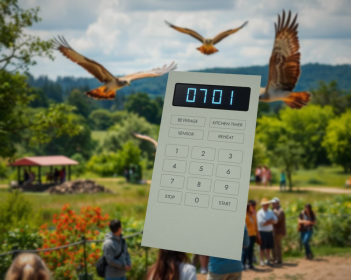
7 h 01 min
